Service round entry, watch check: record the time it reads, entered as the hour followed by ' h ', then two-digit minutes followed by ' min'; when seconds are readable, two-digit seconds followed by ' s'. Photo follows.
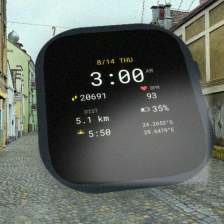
3 h 00 min
